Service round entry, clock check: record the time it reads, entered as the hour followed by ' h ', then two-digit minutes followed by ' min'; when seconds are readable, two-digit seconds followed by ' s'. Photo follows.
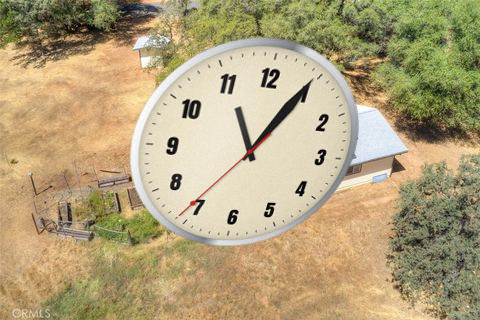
11 h 04 min 36 s
